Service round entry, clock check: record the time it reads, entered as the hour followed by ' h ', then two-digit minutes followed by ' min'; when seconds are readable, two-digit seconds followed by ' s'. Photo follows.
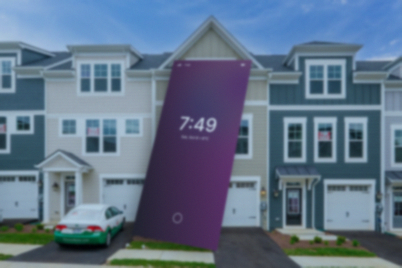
7 h 49 min
